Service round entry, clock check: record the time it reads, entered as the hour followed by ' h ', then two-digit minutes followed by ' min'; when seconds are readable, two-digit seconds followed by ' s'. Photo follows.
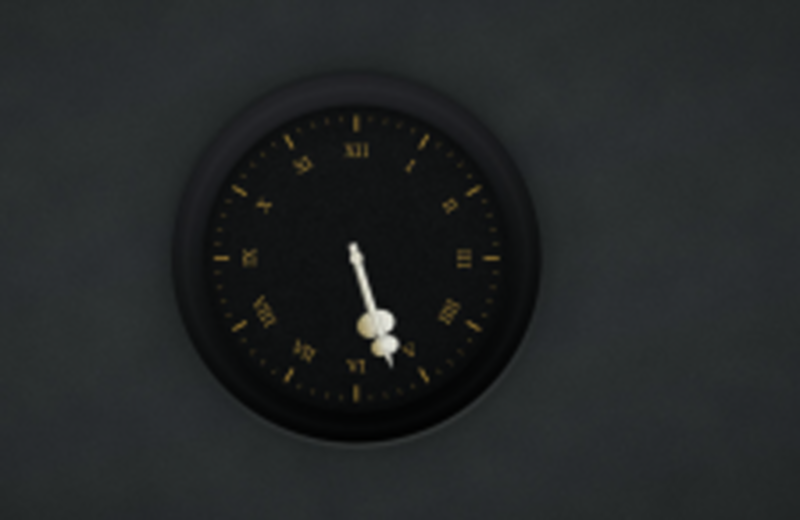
5 h 27 min
